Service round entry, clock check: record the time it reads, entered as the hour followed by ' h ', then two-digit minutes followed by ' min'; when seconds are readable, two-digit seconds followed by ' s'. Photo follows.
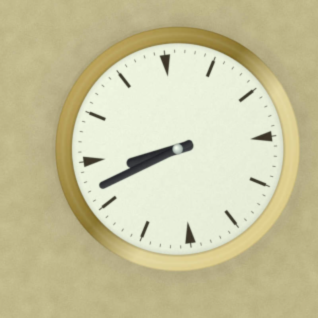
8 h 42 min
